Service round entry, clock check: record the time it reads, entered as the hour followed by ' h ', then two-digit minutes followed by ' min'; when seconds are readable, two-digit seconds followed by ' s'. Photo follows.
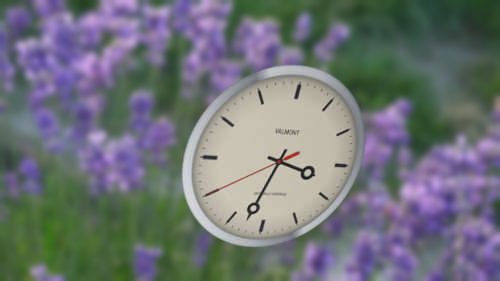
3 h 32 min 40 s
